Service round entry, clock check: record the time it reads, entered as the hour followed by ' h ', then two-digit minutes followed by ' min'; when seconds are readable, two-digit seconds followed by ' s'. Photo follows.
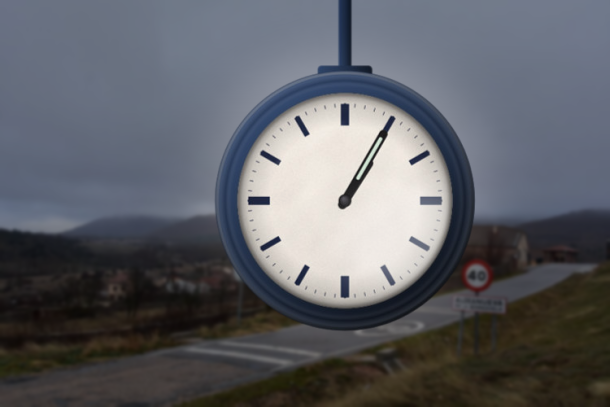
1 h 05 min
